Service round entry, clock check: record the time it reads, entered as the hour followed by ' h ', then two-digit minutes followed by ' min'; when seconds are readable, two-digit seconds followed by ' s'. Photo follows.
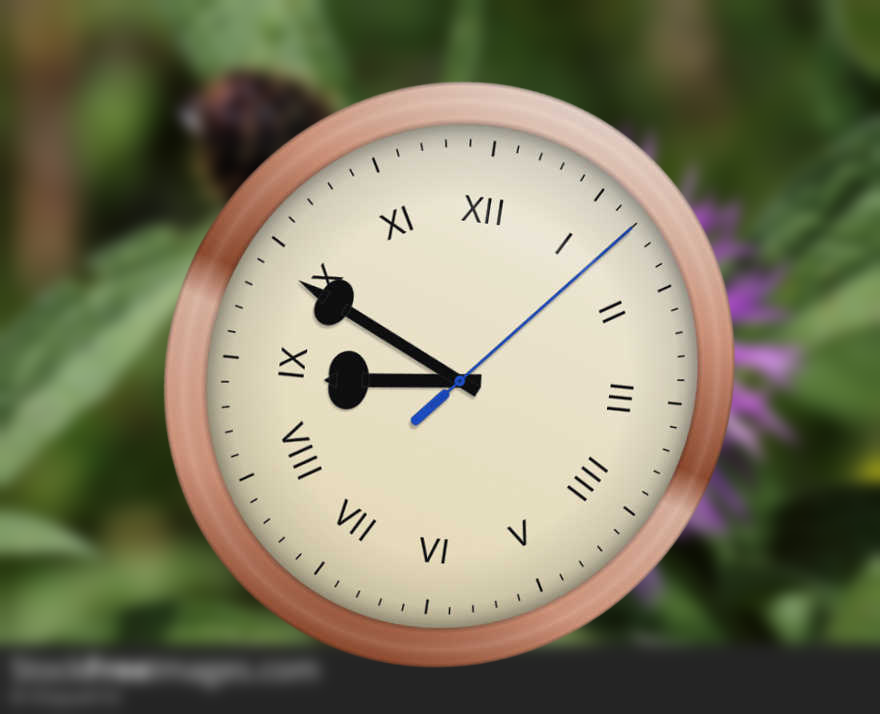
8 h 49 min 07 s
